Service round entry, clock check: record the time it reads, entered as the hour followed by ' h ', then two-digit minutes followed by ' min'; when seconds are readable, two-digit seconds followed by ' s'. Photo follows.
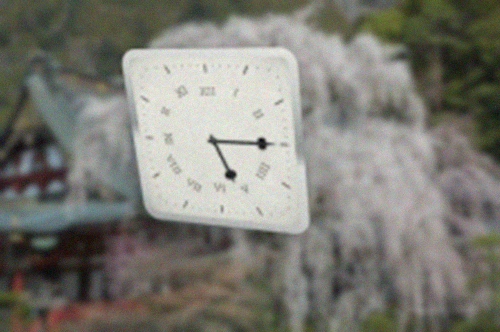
5 h 15 min
